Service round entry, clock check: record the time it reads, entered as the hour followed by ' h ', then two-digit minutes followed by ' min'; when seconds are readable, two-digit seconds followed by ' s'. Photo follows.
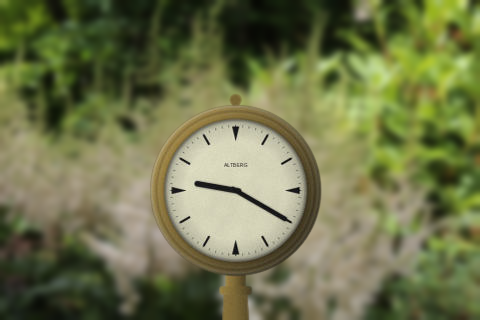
9 h 20 min
